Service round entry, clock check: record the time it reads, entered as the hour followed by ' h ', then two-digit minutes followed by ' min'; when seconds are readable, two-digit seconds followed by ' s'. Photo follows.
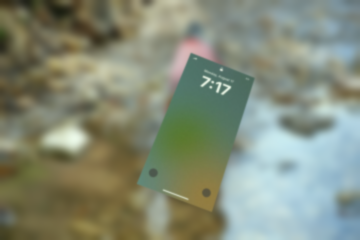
7 h 17 min
